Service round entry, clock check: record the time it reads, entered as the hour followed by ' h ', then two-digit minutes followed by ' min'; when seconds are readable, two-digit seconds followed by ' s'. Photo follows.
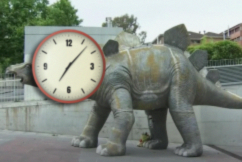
7 h 07 min
